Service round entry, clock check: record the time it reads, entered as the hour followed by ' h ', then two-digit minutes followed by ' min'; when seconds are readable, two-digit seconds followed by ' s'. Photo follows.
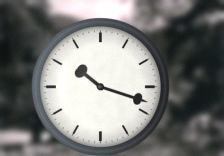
10 h 18 min
